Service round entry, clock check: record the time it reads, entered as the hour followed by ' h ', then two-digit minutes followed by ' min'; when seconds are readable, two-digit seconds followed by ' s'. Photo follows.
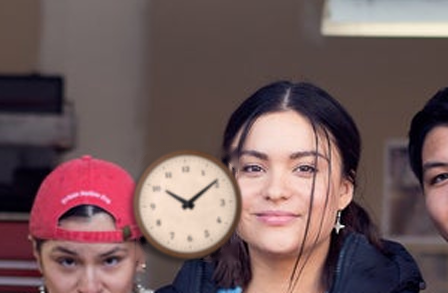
10 h 09 min
